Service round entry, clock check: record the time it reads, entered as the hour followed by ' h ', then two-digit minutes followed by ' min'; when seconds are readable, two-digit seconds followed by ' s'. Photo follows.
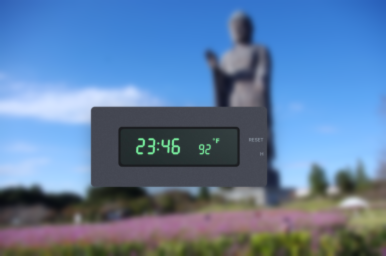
23 h 46 min
